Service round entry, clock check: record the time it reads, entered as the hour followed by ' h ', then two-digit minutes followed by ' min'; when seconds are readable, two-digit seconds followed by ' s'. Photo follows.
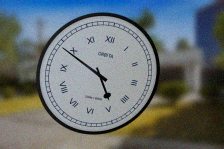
4 h 49 min
